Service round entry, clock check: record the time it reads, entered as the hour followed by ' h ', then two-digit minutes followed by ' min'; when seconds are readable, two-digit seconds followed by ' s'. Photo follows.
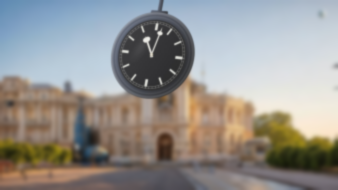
11 h 02 min
